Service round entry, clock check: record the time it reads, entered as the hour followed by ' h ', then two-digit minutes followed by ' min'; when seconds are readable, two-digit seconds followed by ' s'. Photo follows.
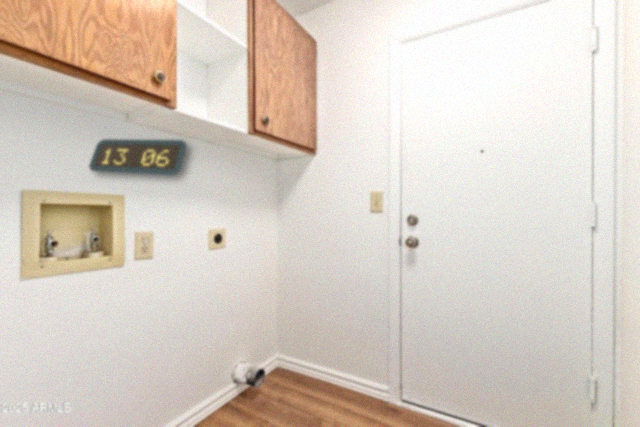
13 h 06 min
